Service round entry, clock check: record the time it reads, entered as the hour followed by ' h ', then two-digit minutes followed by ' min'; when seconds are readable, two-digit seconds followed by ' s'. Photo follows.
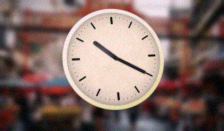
10 h 20 min
